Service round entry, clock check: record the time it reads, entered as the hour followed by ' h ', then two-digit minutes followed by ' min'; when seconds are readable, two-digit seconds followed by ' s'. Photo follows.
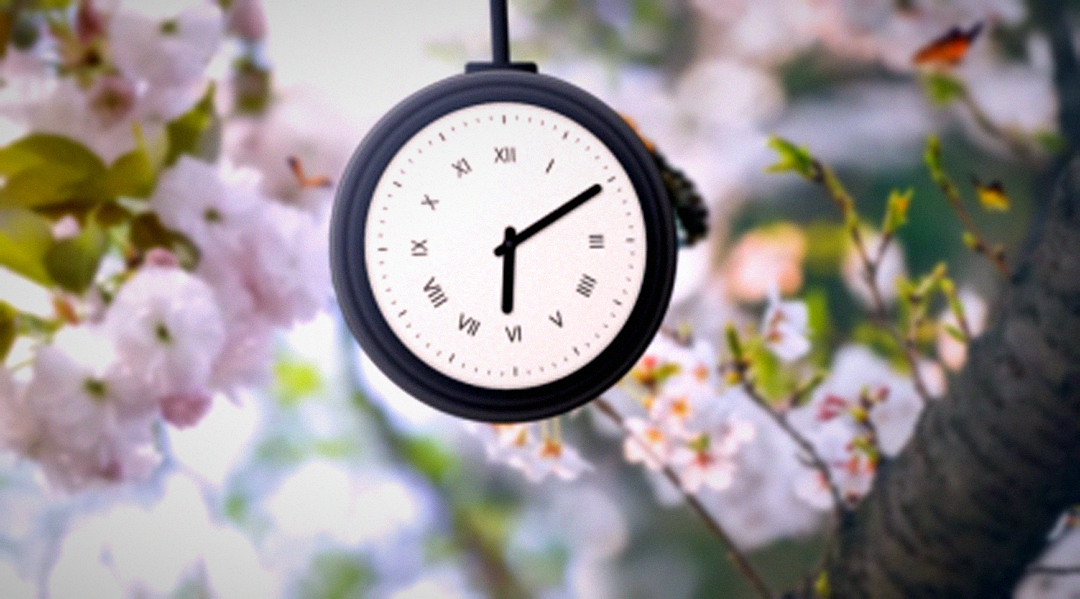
6 h 10 min
